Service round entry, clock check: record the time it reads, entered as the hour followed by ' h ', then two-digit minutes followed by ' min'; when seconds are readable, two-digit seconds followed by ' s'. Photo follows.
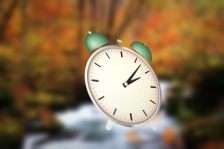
2 h 07 min
